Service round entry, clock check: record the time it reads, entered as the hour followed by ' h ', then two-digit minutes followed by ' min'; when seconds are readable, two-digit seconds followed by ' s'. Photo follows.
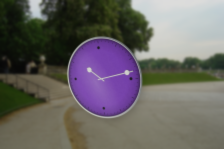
10 h 13 min
